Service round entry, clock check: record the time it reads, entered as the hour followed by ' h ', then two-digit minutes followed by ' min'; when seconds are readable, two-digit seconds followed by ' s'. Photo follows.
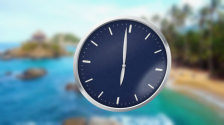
5 h 59 min
